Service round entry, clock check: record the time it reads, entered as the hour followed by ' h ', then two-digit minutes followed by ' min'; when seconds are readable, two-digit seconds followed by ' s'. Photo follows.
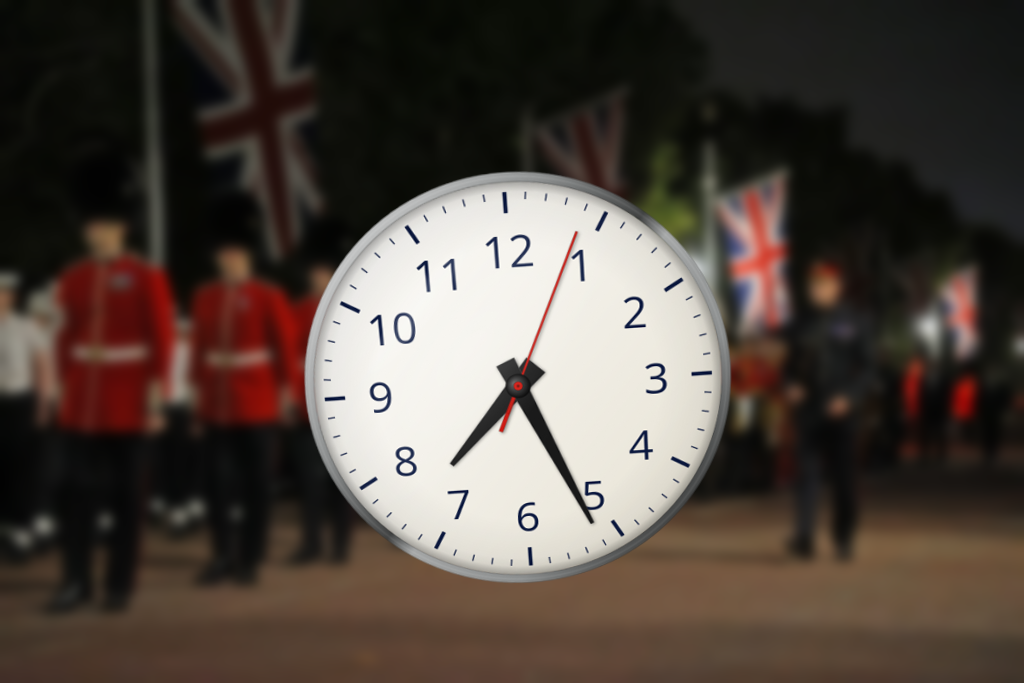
7 h 26 min 04 s
